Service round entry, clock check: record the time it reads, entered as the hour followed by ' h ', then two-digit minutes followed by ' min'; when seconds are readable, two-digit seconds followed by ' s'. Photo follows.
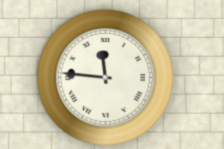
11 h 46 min
